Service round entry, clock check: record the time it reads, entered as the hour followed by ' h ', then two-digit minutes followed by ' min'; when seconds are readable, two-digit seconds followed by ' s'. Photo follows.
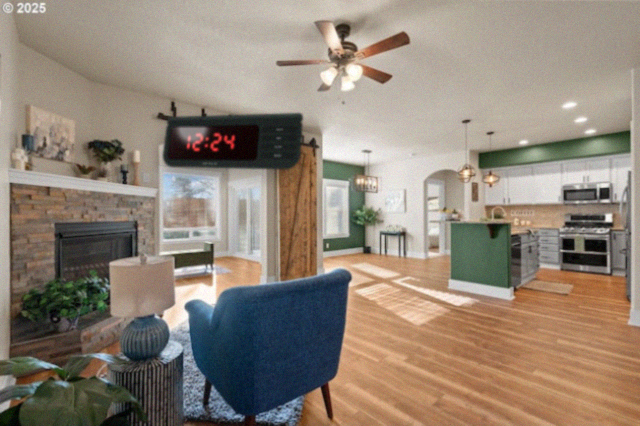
12 h 24 min
